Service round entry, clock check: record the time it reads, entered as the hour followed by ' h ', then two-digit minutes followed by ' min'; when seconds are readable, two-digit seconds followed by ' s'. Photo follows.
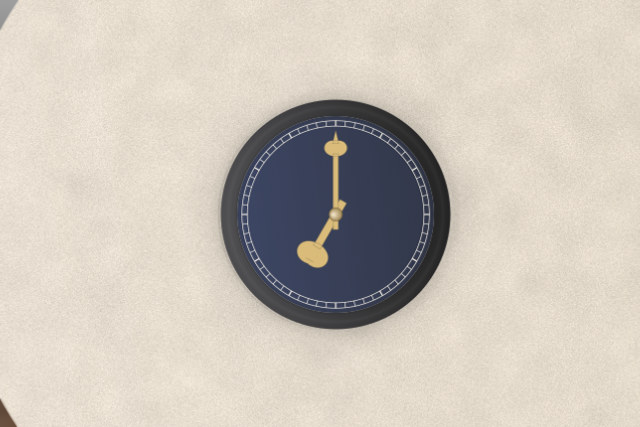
7 h 00 min
